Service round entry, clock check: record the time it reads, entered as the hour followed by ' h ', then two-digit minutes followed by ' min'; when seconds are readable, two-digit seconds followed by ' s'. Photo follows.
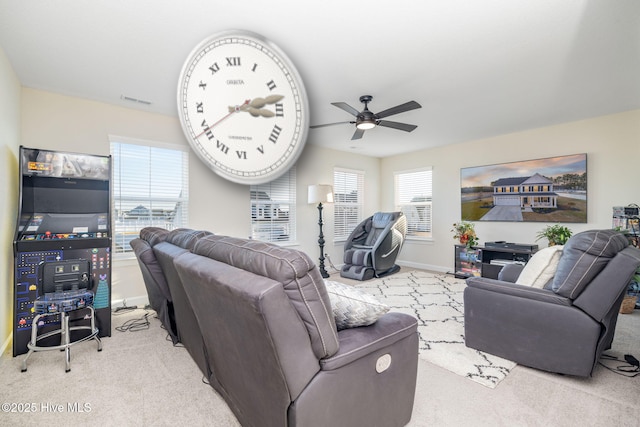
3 h 12 min 40 s
